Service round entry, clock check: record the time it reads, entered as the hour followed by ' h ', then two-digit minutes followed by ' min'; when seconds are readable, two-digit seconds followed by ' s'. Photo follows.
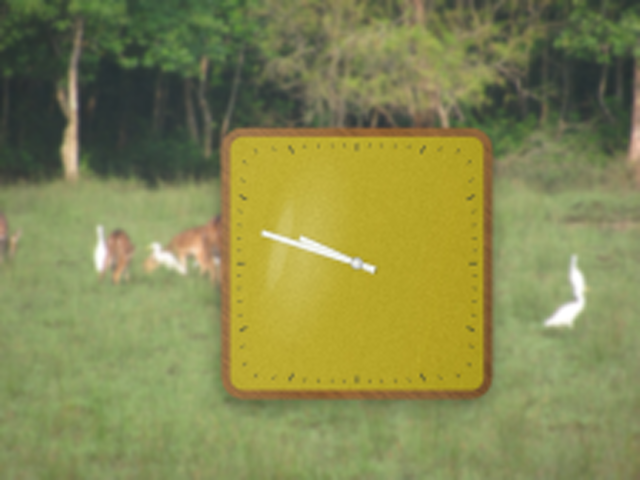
9 h 48 min
